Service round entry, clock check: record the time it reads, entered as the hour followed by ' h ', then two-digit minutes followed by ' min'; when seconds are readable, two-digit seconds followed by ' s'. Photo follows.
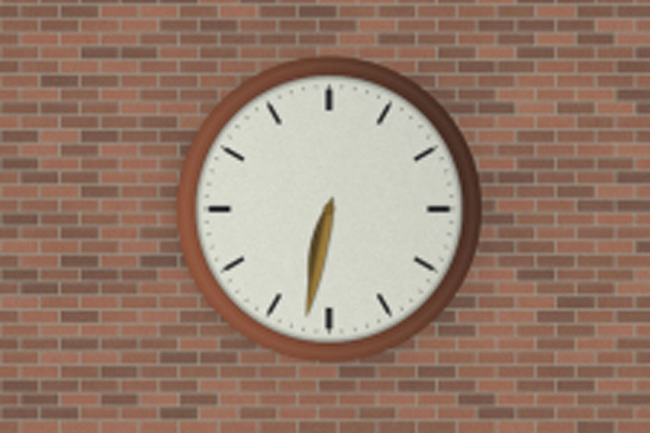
6 h 32 min
